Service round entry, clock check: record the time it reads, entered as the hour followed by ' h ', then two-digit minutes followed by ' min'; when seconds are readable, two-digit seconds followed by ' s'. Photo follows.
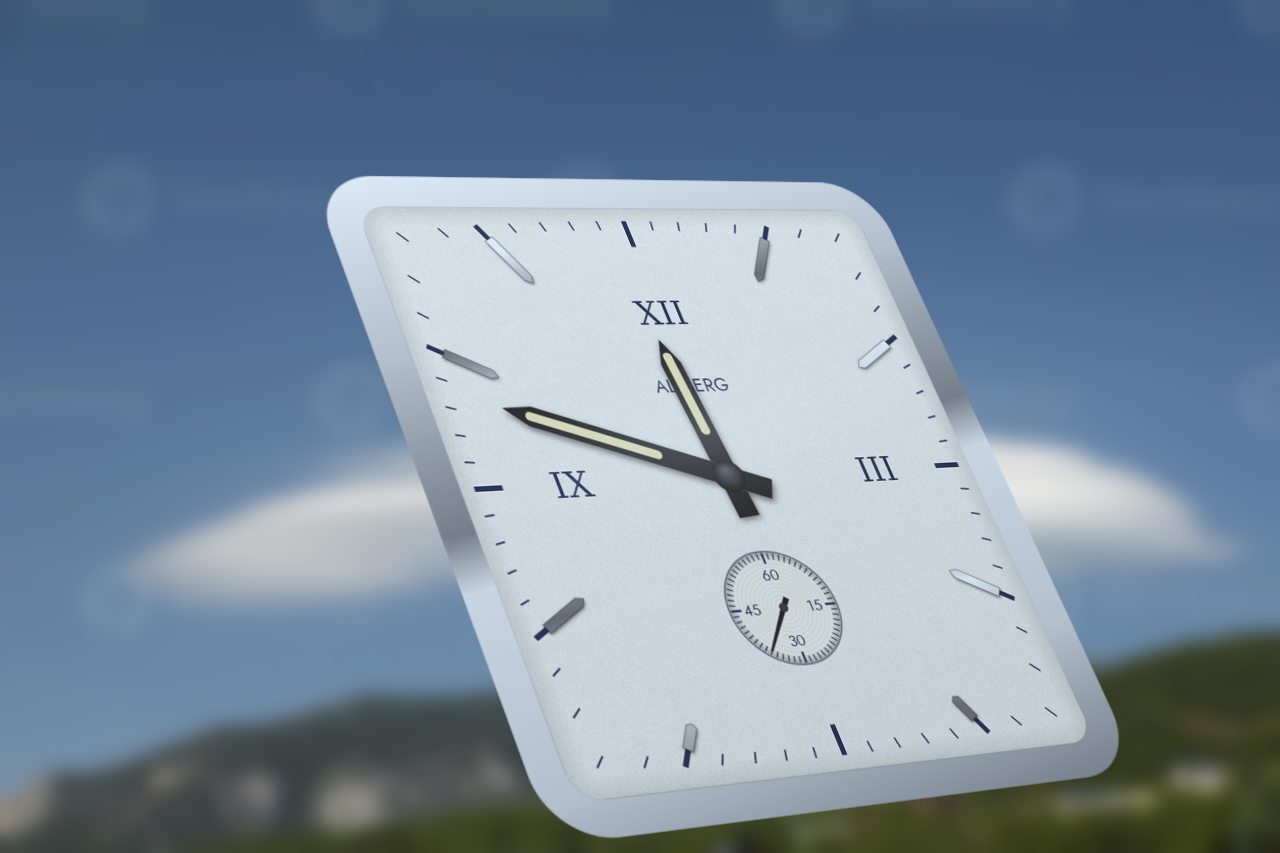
11 h 48 min 36 s
